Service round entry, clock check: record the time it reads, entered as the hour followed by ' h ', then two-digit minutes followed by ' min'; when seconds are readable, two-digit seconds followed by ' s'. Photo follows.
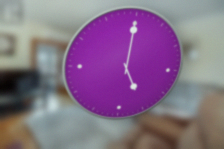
5 h 00 min
